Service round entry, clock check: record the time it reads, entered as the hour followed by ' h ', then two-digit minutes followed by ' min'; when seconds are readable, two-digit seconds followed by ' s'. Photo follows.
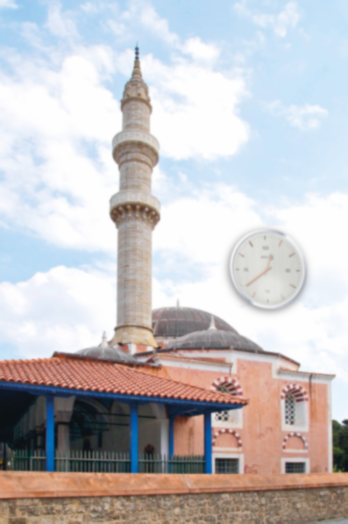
12 h 39 min
